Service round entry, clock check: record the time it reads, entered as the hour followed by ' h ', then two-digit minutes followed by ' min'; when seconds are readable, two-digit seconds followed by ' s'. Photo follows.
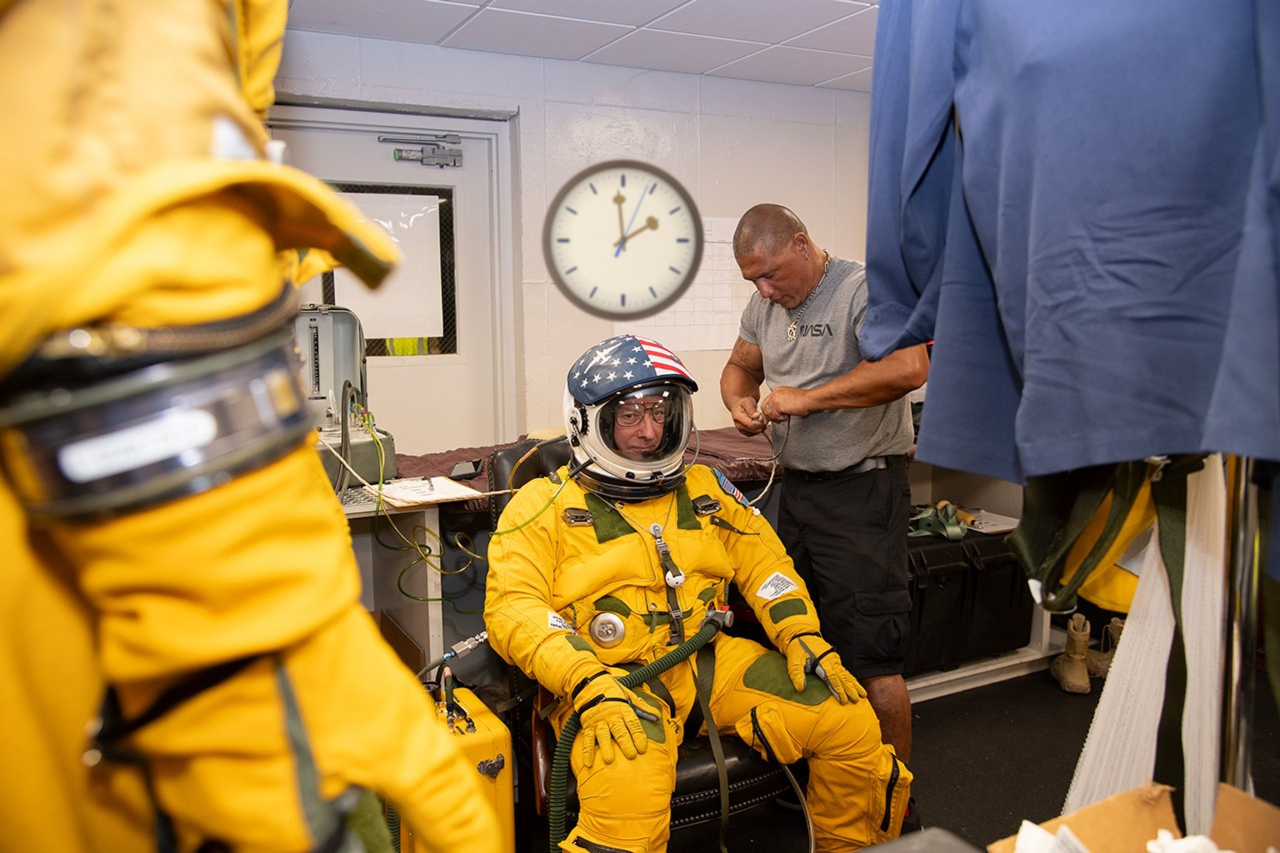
1 h 59 min 04 s
